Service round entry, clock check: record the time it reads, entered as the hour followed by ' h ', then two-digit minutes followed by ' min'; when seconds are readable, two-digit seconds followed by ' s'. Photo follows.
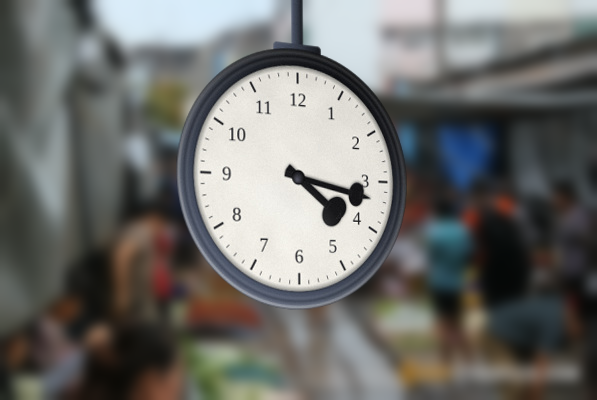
4 h 17 min
